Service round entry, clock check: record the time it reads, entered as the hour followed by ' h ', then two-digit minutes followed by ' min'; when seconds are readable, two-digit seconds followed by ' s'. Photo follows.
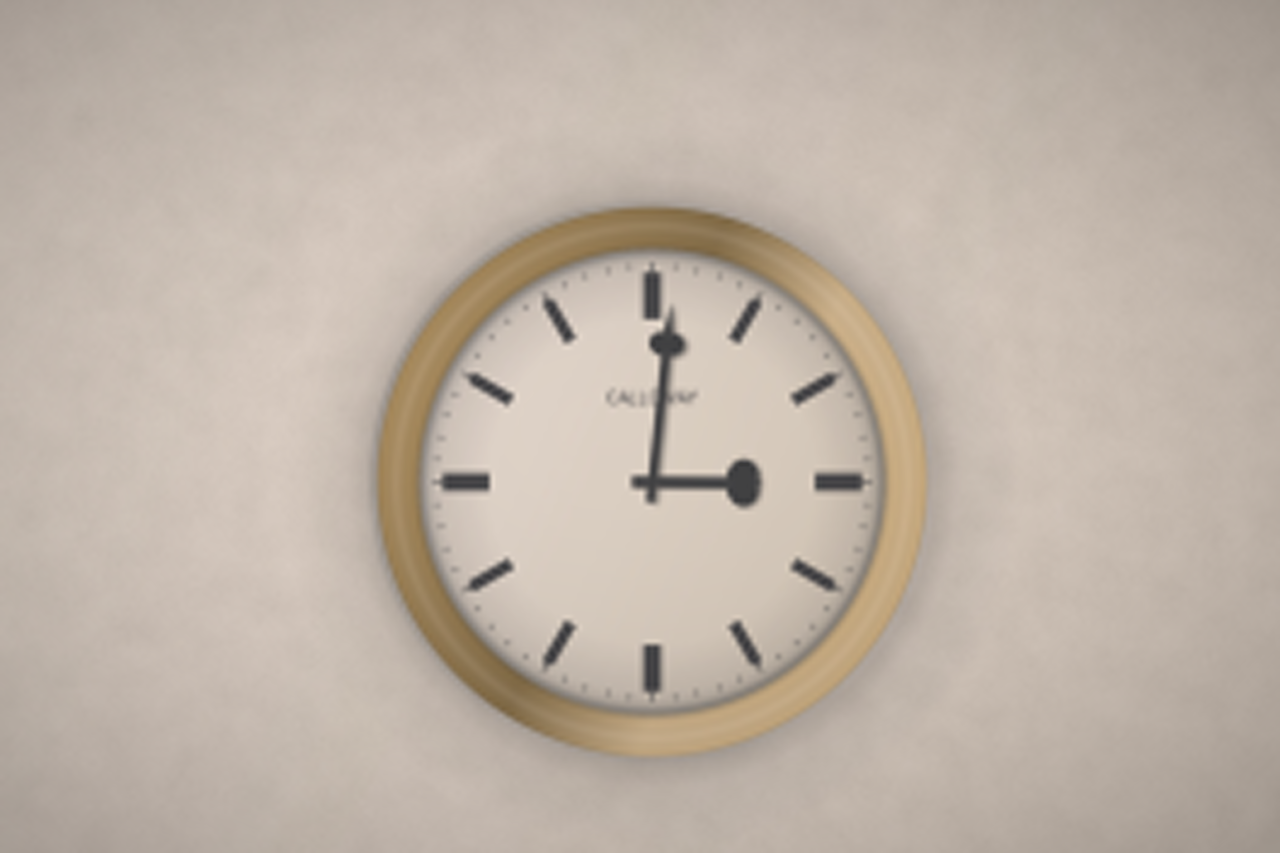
3 h 01 min
